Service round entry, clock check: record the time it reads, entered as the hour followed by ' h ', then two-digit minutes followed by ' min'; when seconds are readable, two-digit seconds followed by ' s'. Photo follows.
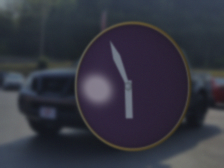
5 h 56 min
